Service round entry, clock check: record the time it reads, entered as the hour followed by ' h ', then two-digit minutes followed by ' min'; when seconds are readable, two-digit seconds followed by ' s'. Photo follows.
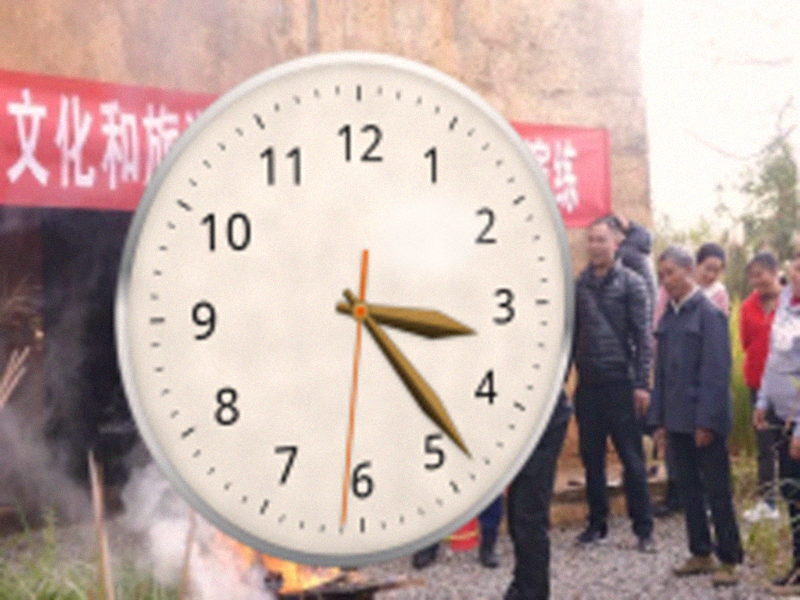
3 h 23 min 31 s
